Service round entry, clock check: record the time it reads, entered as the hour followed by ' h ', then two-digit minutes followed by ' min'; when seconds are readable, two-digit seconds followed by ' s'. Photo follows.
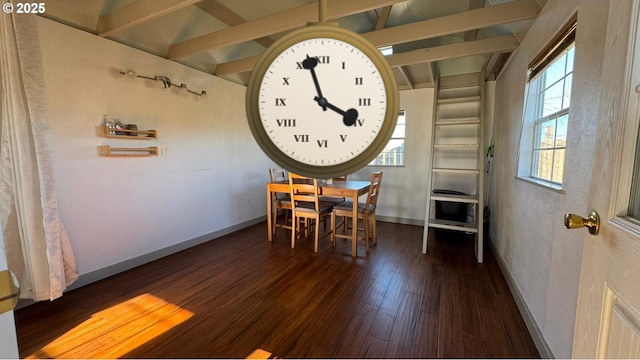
3 h 57 min
